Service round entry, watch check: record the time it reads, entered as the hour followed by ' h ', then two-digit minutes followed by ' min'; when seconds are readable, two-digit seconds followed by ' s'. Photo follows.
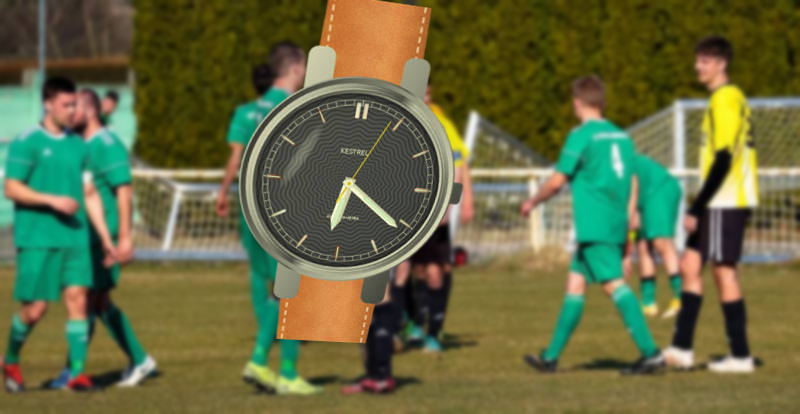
6 h 21 min 04 s
